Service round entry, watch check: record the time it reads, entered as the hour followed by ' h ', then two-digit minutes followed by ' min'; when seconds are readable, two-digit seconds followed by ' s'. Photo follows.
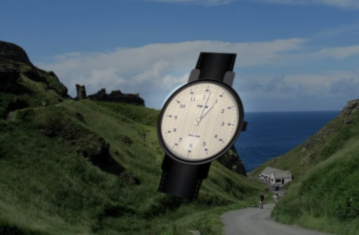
1 h 01 min
